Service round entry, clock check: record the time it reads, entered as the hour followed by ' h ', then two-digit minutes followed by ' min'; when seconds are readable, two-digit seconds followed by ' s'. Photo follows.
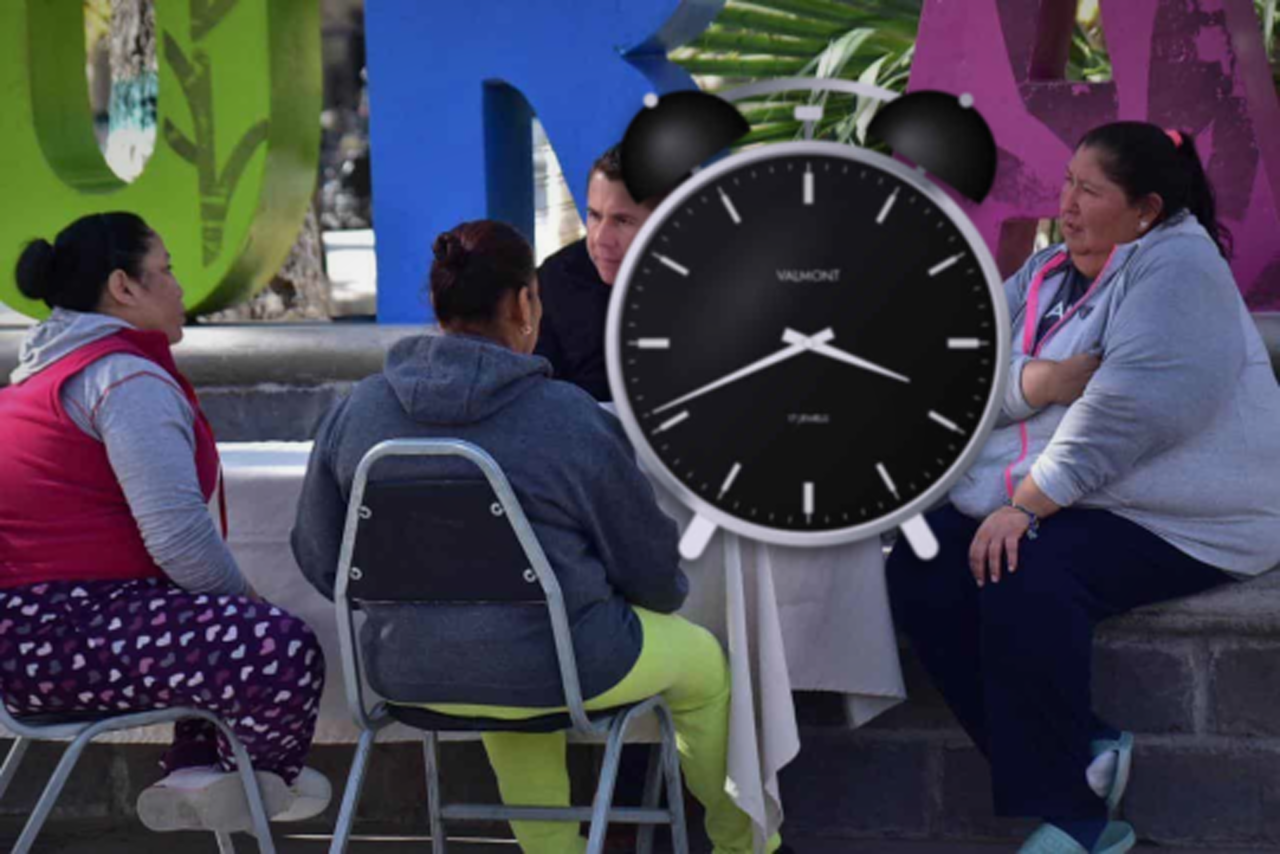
3 h 41 min
